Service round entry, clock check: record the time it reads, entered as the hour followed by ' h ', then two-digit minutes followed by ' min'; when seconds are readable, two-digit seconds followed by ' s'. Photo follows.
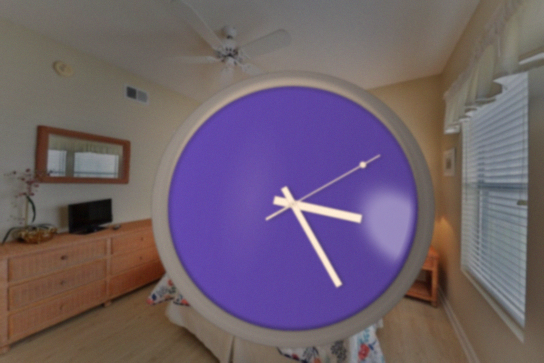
3 h 25 min 10 s
